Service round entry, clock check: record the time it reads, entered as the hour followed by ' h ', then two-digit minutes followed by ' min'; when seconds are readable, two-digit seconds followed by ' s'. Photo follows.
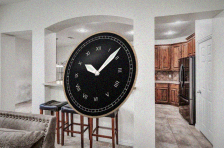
10 h 08 min
